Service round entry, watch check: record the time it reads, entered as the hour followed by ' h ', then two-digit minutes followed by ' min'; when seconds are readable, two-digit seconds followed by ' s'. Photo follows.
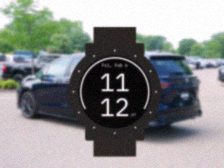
11 h 12 min
